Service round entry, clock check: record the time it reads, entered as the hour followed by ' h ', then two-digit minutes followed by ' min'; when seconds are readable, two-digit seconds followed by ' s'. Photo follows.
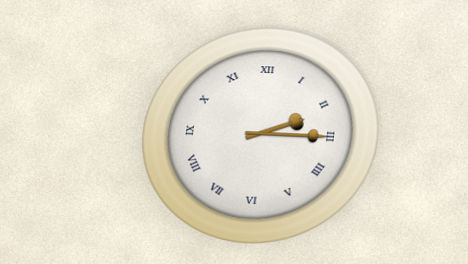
2 h 15 min
